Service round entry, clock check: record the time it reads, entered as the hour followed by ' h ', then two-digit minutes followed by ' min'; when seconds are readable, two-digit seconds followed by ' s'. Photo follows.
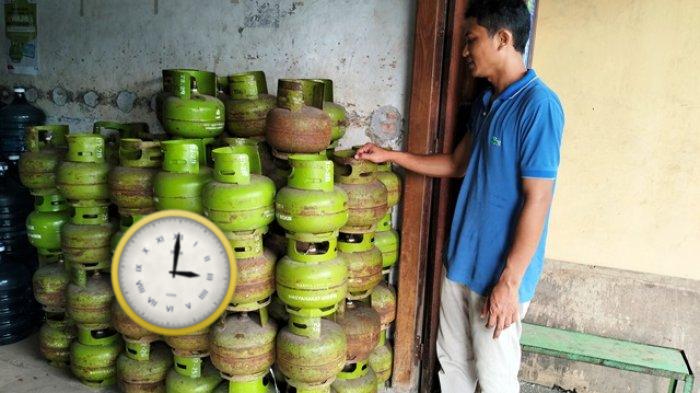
3 h 00 min
